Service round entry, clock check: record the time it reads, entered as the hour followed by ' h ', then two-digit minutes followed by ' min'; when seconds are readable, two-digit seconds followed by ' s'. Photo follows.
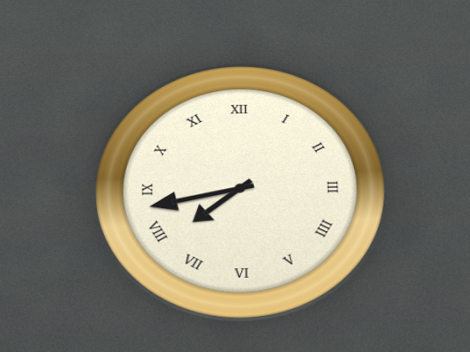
7 h 43 min
